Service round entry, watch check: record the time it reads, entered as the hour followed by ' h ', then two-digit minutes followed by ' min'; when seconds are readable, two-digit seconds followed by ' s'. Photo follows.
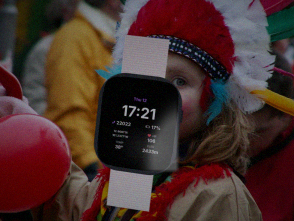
17 h 21 min
